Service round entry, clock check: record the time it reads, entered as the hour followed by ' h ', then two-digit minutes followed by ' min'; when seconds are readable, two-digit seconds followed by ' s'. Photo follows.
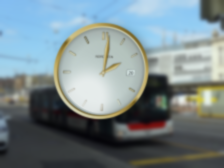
2 h 01 min
